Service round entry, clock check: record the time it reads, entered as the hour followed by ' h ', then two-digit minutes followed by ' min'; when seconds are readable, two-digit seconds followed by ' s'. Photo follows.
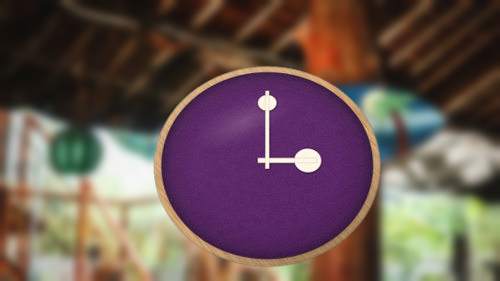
3 h 00 min
